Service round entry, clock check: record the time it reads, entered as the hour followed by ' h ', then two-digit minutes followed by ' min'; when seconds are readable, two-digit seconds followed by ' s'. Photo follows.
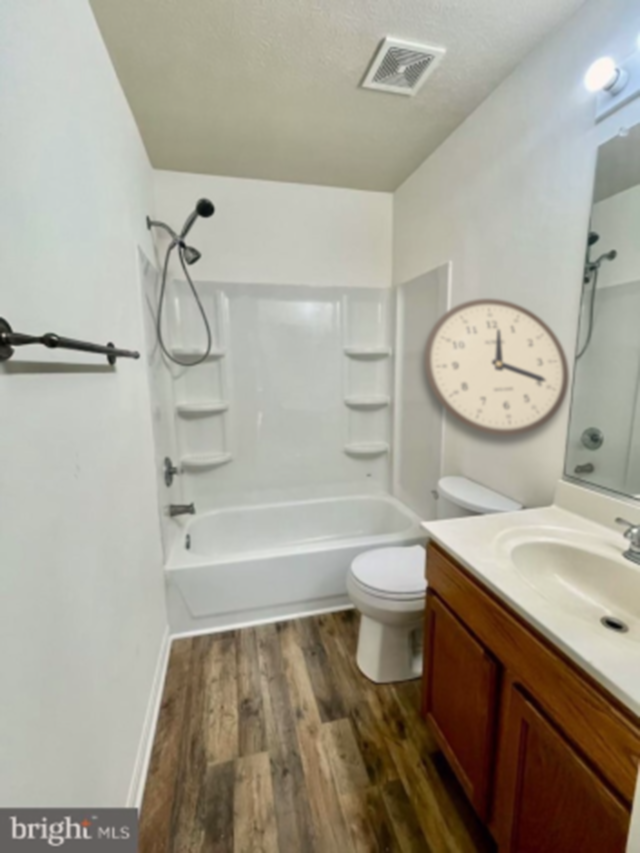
12 h 19 min
